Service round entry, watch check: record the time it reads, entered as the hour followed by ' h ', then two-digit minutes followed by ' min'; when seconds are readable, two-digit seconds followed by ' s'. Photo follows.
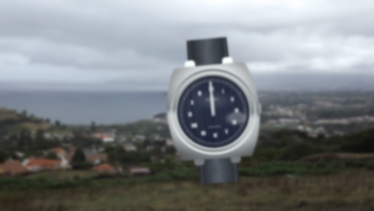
12 h 00 min
